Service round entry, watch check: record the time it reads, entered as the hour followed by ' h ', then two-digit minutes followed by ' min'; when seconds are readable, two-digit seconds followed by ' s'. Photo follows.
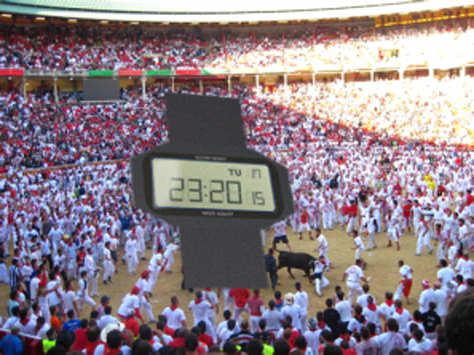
23 h 20 min 15 s
